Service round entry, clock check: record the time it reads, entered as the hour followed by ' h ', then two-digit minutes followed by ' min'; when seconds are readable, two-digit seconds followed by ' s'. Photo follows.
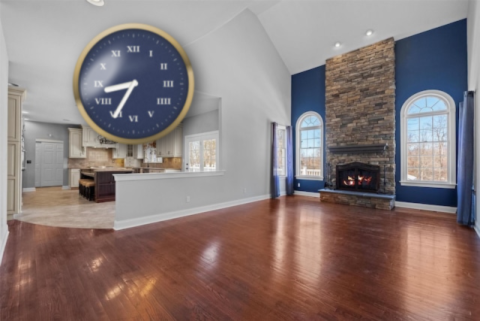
8 h 35 min
